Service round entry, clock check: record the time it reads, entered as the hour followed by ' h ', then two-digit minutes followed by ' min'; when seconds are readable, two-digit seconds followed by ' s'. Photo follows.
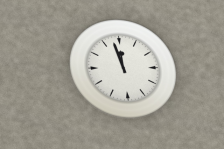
11 h 58 min
